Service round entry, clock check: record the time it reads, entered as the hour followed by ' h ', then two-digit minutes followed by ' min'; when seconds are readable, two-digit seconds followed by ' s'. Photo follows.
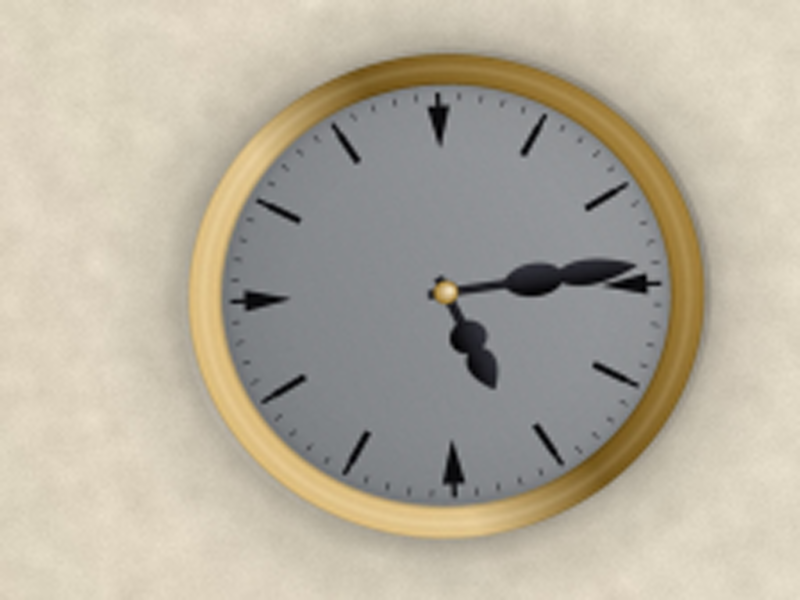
5 h 14 min
